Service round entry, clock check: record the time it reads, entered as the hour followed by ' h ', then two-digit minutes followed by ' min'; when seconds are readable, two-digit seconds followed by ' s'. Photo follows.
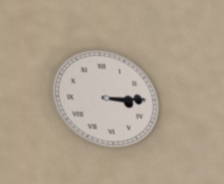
3 h 15 min
